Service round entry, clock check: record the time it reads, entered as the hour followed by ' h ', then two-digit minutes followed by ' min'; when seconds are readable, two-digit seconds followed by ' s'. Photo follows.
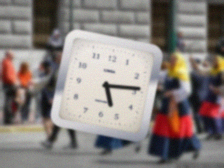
5 h 14 min
